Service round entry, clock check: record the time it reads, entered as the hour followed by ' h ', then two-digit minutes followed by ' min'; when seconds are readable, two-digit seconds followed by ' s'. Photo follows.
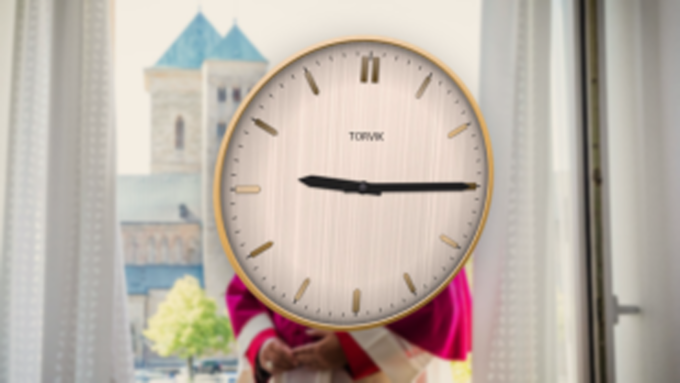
9 h 15 min
